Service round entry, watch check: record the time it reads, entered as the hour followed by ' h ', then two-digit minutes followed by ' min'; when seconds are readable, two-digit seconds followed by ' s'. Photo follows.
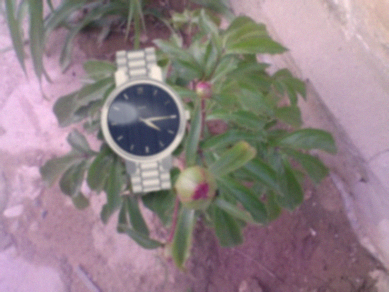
4 h 15 min
